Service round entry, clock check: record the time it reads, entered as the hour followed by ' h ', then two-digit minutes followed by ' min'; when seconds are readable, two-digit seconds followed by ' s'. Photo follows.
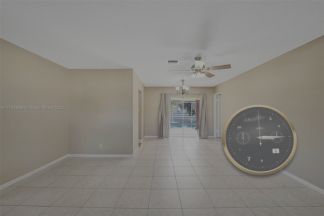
3 h 15 min
